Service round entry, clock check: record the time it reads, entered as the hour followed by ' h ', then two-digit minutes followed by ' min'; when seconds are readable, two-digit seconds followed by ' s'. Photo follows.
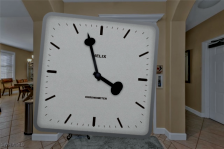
3 h 57 min
